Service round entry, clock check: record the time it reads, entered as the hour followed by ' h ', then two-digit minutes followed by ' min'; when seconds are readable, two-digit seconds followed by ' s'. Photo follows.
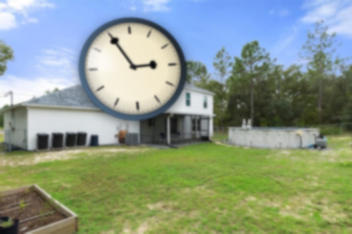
2 h 55 min
